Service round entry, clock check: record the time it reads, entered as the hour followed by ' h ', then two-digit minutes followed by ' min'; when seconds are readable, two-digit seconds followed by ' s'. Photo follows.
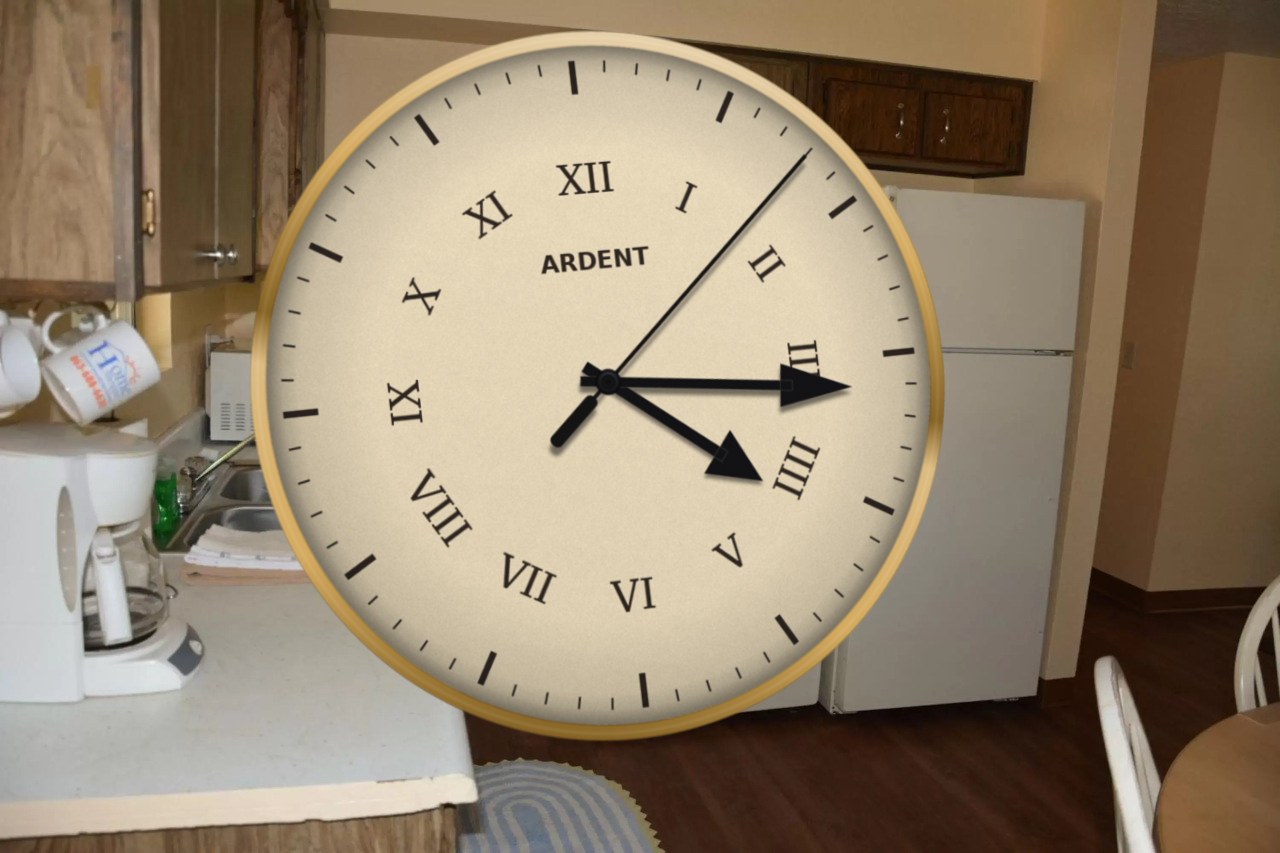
4 h 16 min 08 s
